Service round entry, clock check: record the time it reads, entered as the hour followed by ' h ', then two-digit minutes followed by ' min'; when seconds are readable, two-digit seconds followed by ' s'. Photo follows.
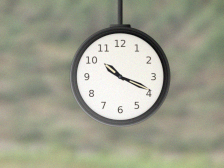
10 h 19 min
